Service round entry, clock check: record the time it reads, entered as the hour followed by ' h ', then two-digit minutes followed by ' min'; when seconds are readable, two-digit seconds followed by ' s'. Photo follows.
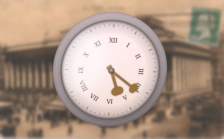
5 h 21 min
